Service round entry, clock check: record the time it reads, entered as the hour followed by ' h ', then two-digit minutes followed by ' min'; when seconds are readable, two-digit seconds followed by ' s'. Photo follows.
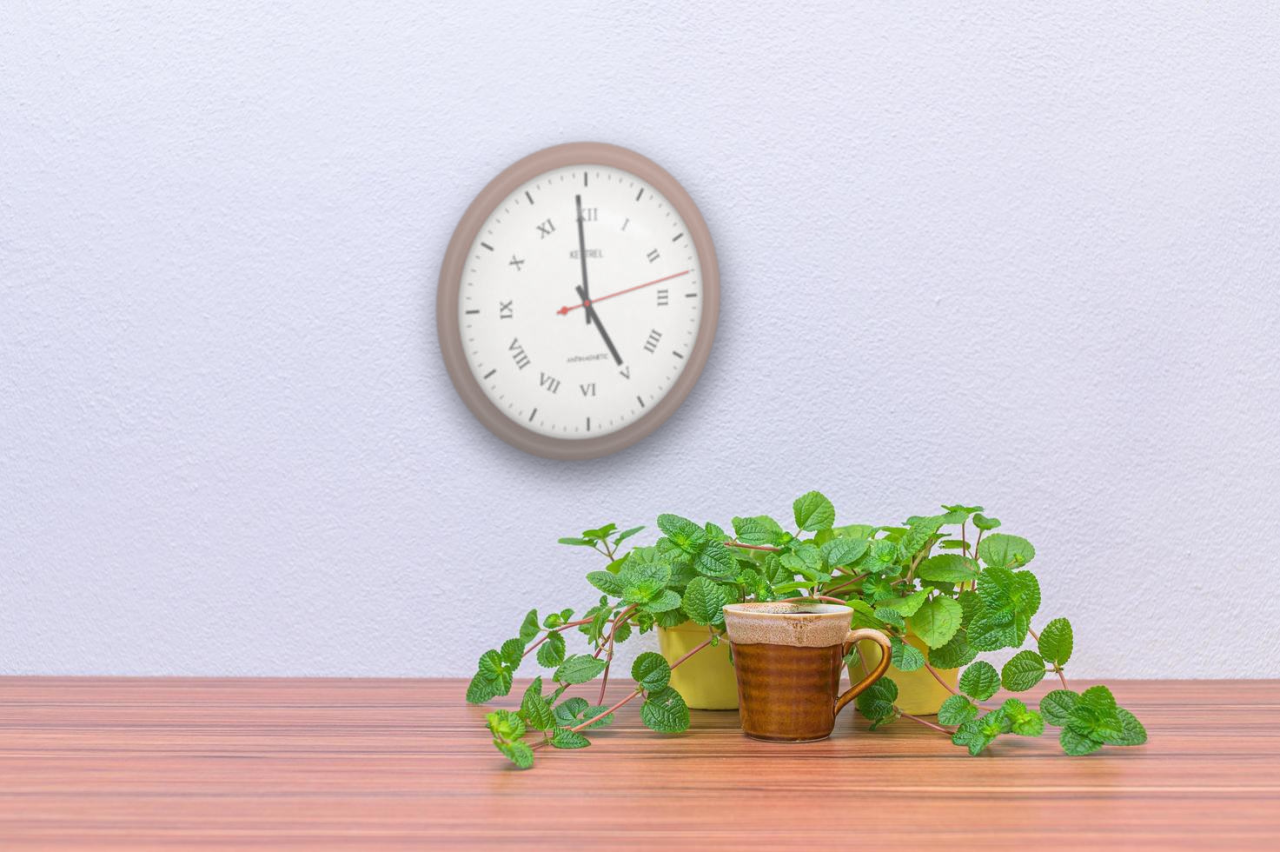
4 h 59 min 13 s
